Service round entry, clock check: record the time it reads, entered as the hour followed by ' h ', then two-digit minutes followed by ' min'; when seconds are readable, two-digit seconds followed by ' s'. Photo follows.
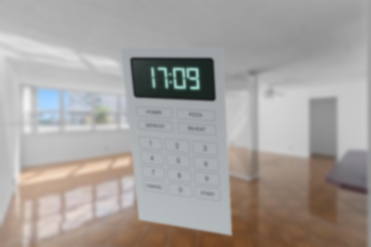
17 h 09 min
